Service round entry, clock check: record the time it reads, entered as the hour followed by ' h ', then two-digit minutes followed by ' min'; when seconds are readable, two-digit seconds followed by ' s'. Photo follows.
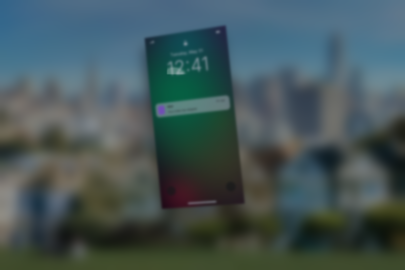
12 h 41 min
